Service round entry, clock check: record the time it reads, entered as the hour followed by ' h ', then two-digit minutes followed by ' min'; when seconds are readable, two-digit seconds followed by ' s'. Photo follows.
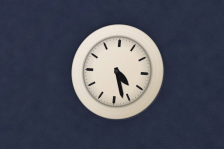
4 h 27 min
